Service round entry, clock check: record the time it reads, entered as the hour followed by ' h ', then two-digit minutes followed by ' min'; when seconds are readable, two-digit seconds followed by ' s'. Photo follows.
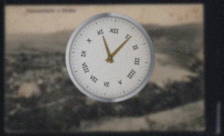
11 h 06 min
